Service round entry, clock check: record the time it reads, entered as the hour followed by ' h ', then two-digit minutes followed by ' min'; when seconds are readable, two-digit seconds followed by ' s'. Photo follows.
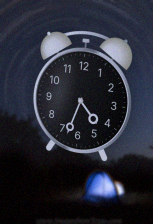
4 h 33 min
